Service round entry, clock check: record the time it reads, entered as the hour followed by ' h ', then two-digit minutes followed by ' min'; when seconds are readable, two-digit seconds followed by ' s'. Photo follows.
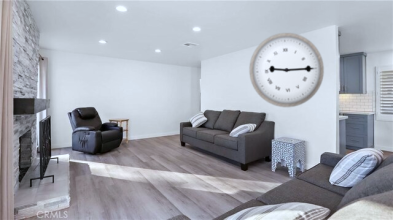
9 h 15 min
